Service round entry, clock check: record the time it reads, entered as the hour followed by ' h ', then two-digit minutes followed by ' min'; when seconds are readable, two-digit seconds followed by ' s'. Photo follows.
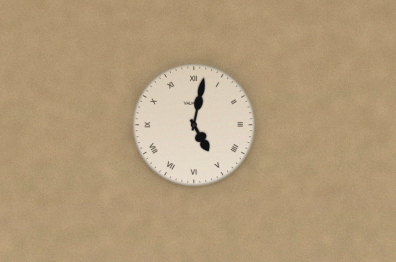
5 h 02 min
